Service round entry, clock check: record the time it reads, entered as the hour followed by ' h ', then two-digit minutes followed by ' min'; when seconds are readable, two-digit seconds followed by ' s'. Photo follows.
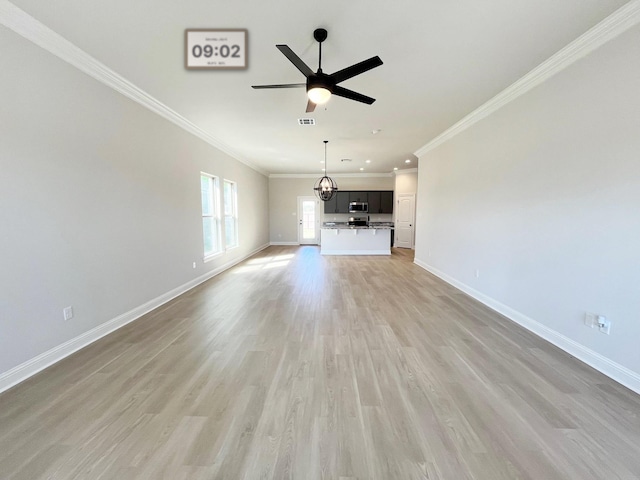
9 h 02 min
